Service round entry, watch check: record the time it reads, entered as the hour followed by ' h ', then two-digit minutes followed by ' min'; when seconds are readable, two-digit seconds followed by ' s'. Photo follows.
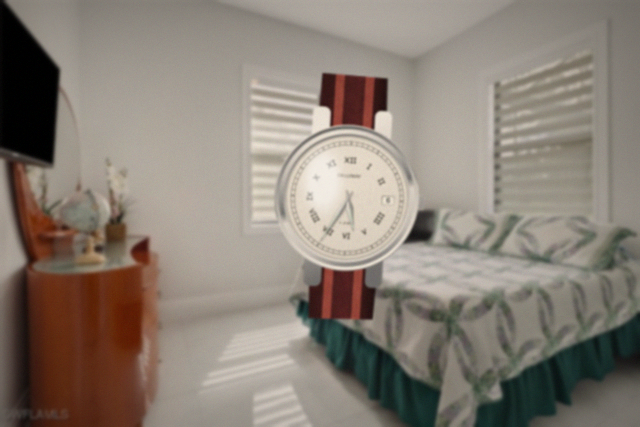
5 h 35 min
